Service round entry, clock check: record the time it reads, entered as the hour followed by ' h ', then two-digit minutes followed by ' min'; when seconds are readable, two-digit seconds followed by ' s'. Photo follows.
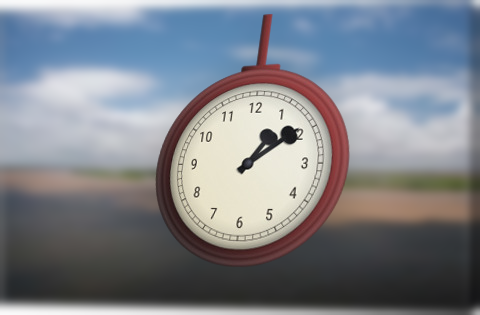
1 h 09 min
